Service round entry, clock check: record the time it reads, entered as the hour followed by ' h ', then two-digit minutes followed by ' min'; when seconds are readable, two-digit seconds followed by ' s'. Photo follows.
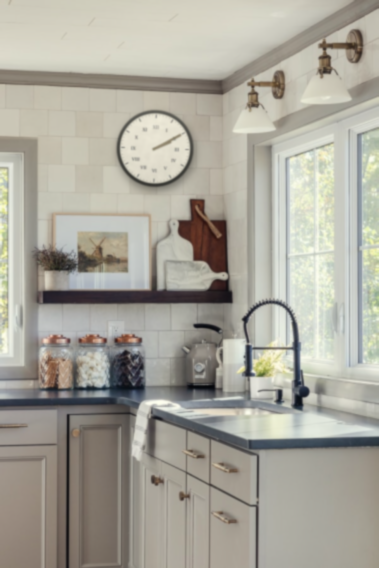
2 h 10 min
